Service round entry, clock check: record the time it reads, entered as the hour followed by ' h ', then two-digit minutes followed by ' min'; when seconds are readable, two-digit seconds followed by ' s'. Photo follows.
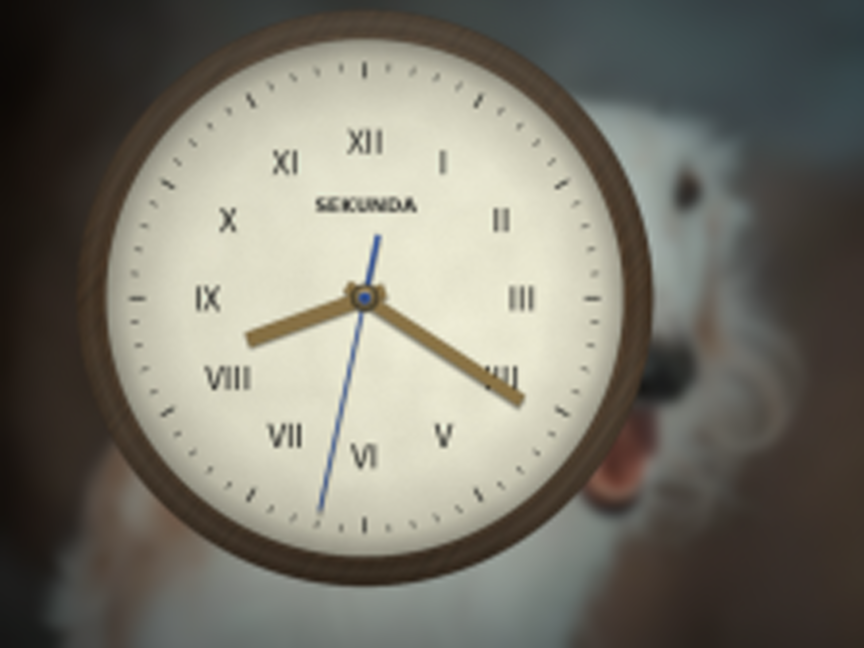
8 h 20 min 32 s
